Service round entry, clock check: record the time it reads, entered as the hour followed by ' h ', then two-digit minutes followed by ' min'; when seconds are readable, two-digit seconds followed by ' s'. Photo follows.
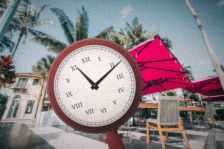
11 h 11 min
